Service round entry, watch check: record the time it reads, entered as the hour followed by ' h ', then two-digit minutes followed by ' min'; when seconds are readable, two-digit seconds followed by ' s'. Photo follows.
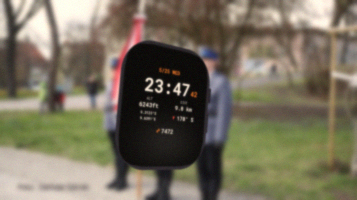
23 h 47 min
